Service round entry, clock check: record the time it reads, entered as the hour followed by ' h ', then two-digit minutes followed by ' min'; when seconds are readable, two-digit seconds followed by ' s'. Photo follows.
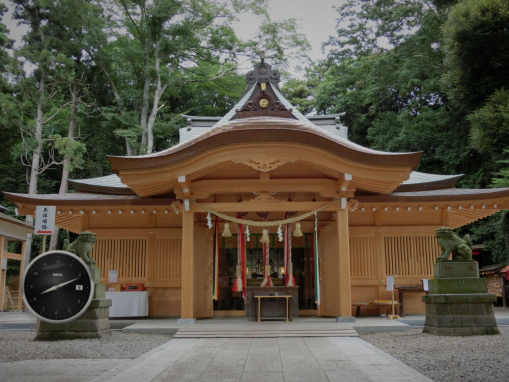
8 h 11 min
